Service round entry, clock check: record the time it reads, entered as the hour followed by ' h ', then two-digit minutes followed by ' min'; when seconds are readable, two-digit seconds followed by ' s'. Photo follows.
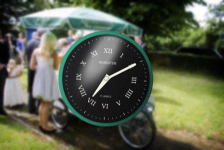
7 h 10 min
